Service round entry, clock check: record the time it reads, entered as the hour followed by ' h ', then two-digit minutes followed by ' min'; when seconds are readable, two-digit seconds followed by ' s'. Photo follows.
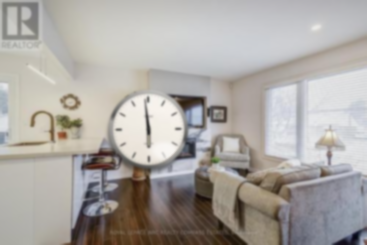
5 h 59 min
